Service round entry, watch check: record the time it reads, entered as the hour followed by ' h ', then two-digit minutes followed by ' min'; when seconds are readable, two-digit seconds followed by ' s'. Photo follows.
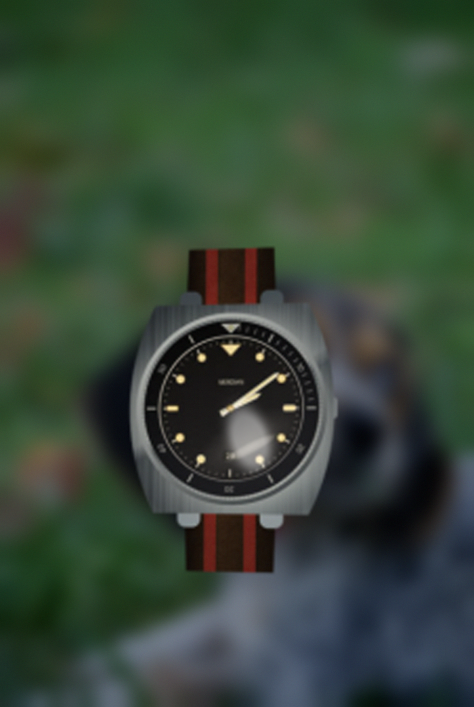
2 h 09 min
